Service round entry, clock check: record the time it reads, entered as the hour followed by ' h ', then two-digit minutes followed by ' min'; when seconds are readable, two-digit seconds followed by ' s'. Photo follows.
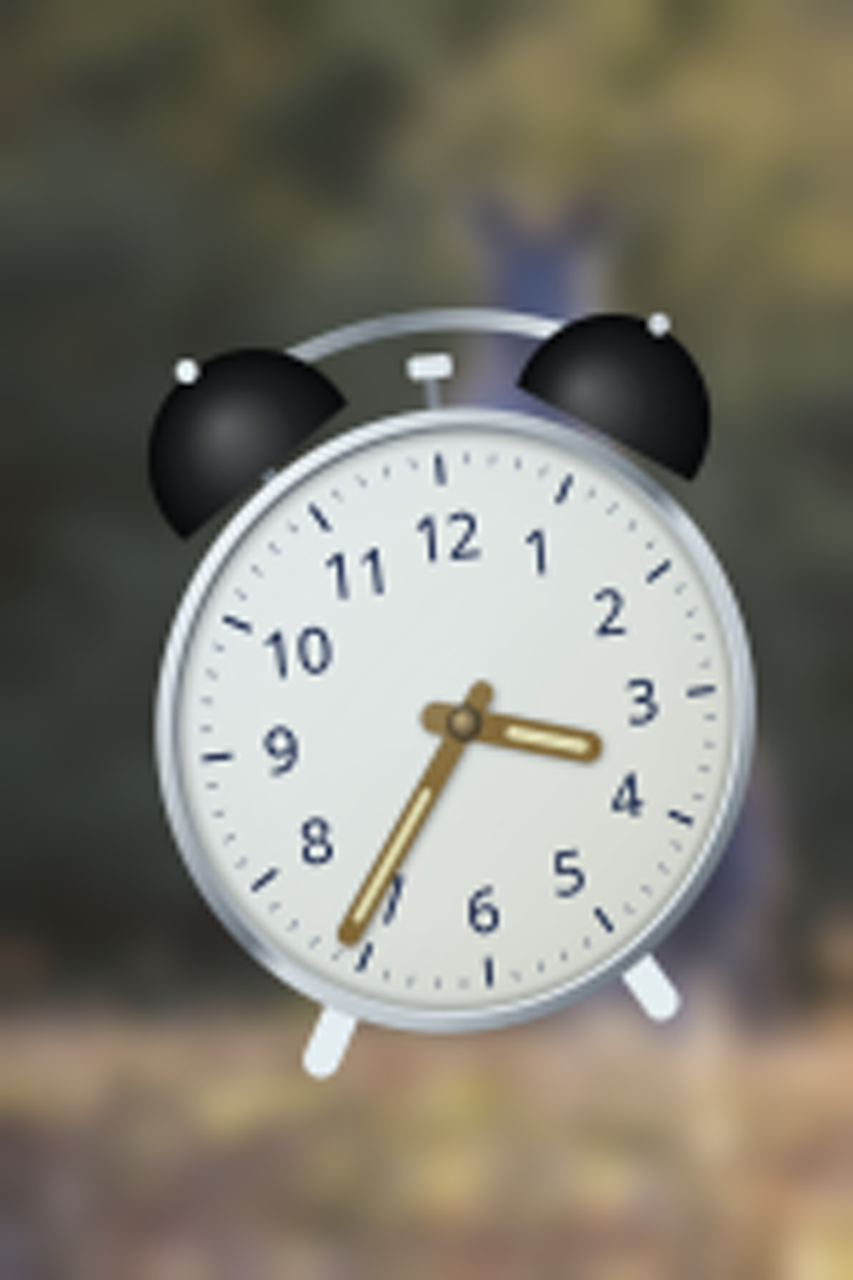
3 h 36 min
